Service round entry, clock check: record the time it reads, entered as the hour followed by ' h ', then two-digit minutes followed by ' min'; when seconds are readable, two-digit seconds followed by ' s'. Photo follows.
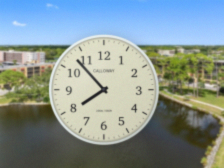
7 h 53 min
